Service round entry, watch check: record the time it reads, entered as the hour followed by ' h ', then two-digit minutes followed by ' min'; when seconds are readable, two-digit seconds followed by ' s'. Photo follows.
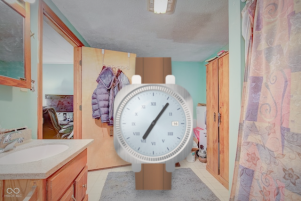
7 h 06 min
